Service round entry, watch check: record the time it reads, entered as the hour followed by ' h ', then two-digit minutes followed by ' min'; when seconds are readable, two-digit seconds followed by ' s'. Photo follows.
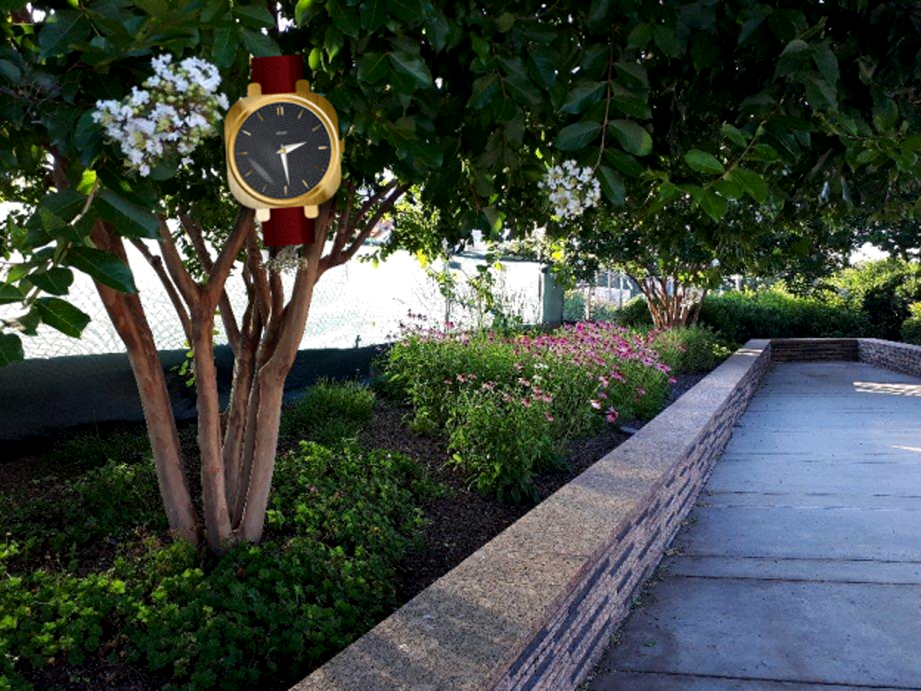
2 h 29 min
